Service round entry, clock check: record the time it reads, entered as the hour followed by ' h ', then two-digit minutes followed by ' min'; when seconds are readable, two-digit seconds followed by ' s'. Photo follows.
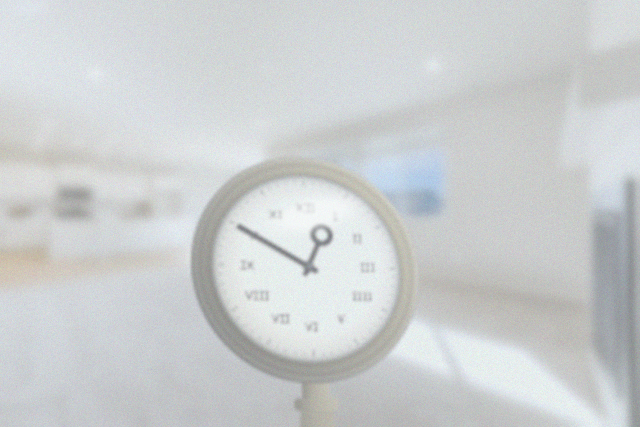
12 h 50 min
